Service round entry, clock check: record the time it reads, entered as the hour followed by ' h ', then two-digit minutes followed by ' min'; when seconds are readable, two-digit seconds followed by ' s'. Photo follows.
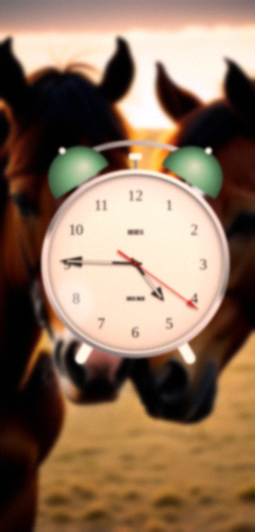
4 h 45 min 21 s
